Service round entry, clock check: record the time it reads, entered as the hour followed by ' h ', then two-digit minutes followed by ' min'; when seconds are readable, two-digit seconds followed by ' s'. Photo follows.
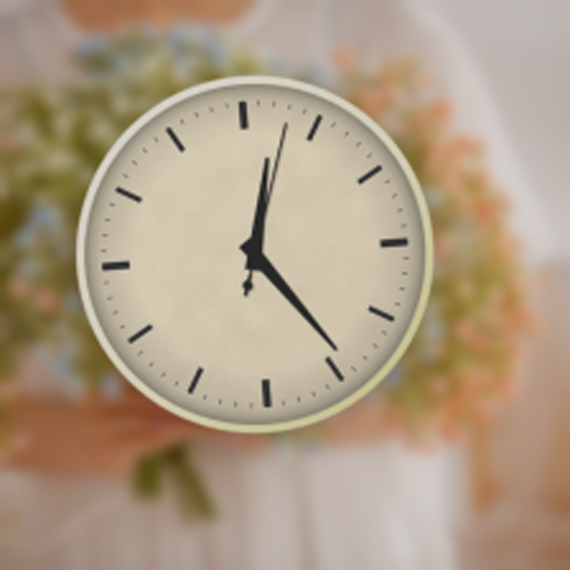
12 h 24 min 03 s
